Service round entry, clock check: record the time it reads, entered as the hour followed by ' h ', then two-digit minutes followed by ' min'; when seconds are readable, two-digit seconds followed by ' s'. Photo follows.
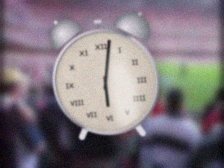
6 h 02 min
